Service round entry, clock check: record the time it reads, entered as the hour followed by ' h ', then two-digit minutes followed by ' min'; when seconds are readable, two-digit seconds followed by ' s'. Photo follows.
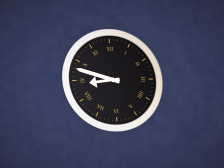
8 h 48 min
